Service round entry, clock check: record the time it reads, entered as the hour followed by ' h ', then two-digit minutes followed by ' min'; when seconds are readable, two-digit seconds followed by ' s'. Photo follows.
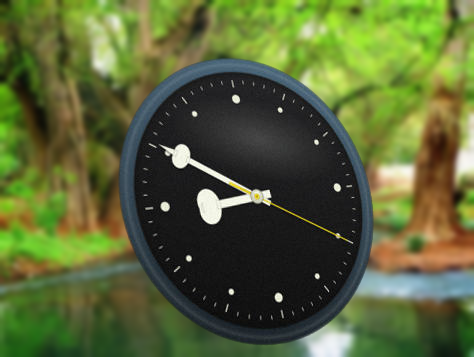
8 h 50 min 20 s
